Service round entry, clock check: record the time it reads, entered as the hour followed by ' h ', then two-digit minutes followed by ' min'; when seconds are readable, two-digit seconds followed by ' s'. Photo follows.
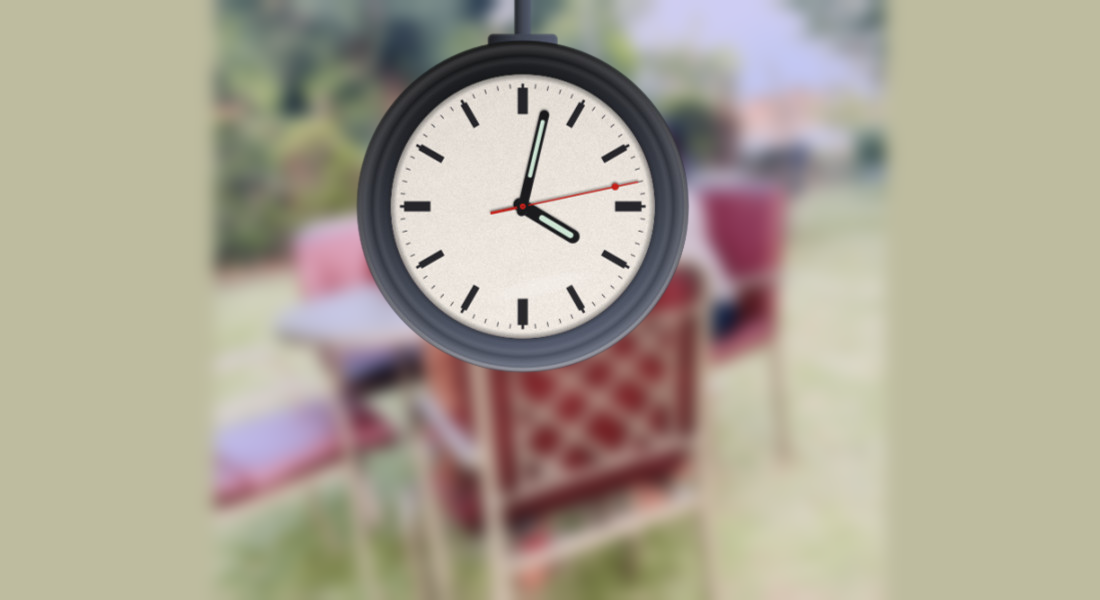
4 h 02 min 13 s
